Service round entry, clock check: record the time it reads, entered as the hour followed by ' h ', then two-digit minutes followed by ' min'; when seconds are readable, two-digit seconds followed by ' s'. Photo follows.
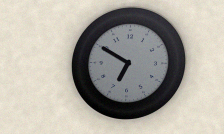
6 h 50 min
